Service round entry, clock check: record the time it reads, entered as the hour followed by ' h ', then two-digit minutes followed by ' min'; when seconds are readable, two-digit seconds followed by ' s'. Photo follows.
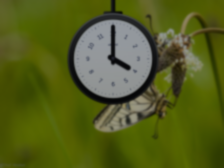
4 h 00 min
